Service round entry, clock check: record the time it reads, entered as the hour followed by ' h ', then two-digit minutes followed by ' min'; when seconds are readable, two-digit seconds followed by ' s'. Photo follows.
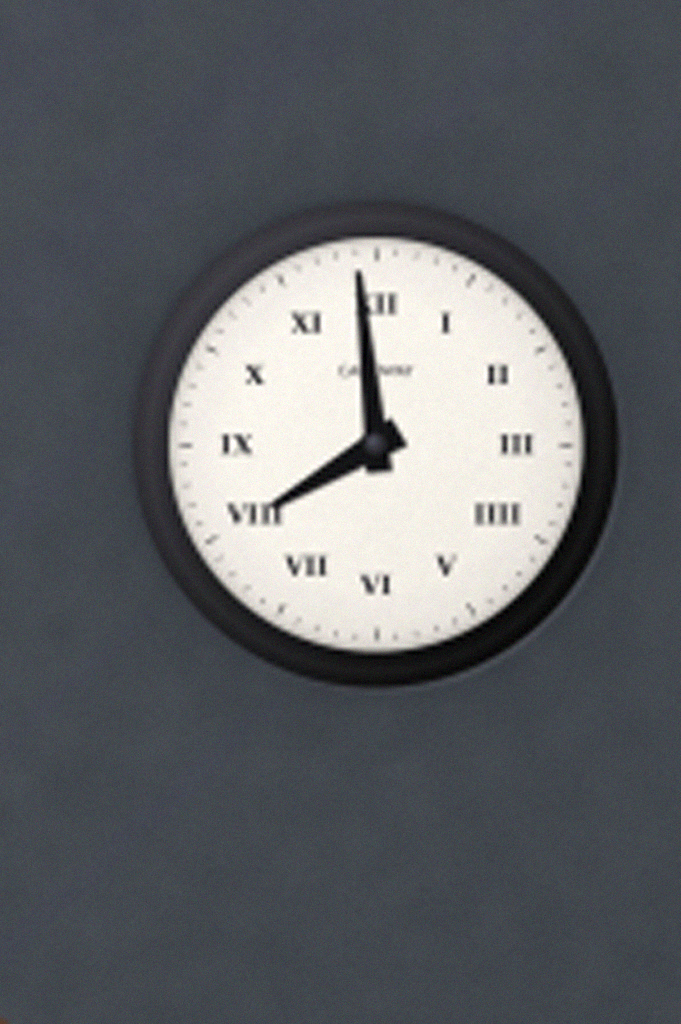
7 h 59 min
